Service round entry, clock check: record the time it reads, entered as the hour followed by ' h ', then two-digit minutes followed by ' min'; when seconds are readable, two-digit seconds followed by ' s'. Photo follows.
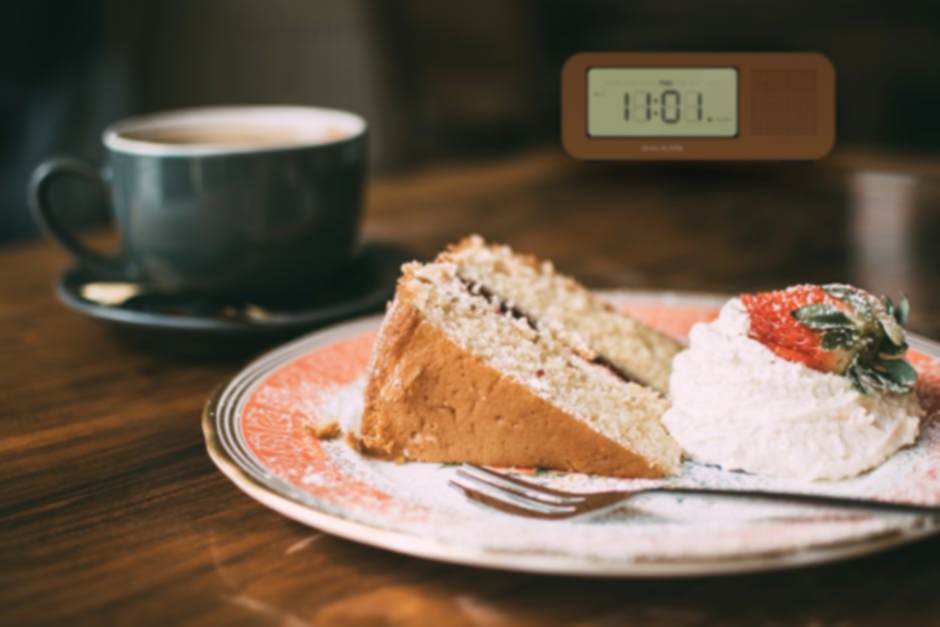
11 h 01 min
